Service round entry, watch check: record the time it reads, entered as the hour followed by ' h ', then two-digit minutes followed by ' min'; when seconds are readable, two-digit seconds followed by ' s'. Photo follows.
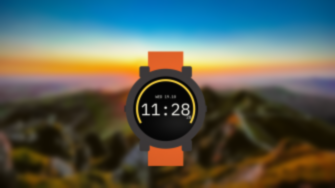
11 h 28 min
